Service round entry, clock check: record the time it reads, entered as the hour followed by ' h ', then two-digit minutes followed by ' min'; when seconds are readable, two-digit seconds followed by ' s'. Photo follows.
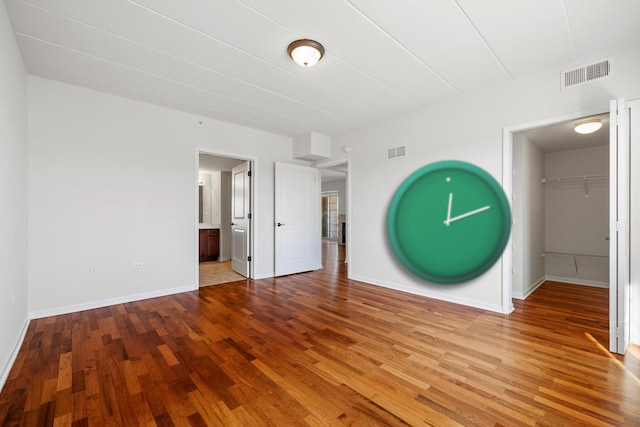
12 h 12 min
